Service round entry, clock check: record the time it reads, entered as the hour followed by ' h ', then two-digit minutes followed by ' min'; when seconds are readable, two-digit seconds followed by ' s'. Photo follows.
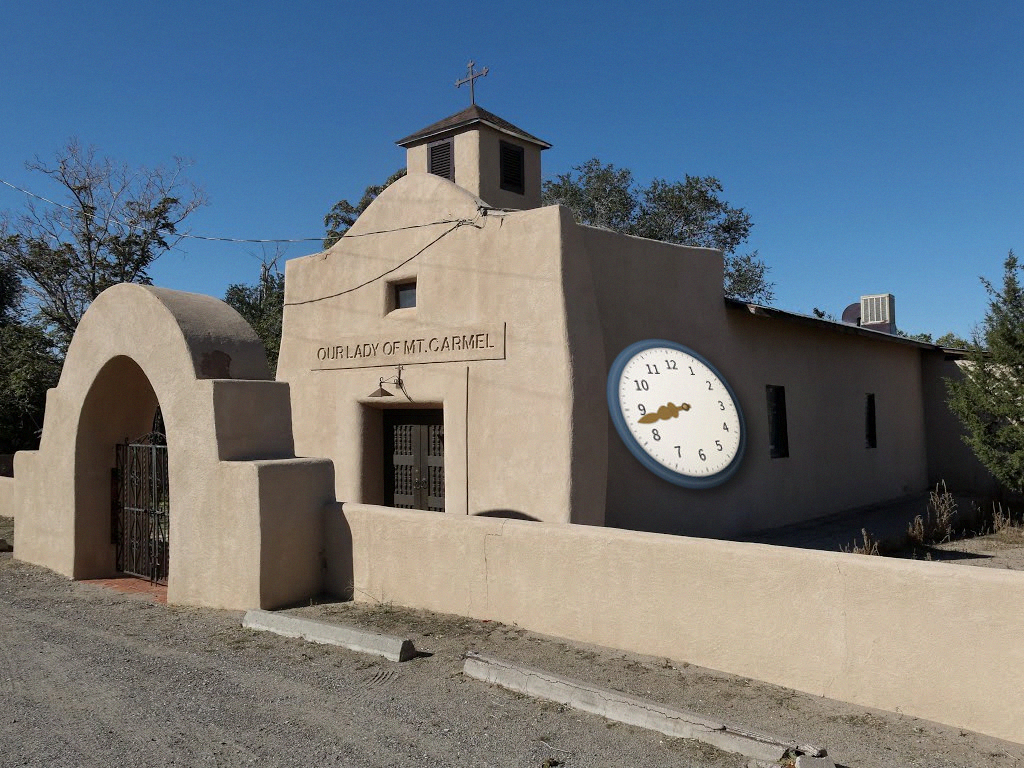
8 h 43 min
